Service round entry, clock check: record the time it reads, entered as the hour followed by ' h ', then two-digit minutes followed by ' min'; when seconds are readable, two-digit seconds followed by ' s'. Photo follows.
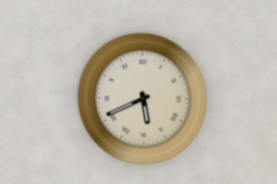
5 h 41 min
